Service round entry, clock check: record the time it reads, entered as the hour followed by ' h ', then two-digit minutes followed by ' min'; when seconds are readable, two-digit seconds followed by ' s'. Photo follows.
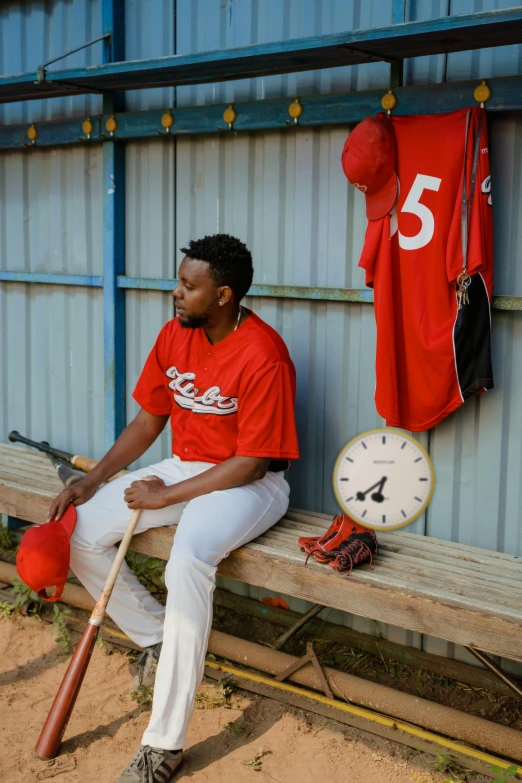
6 h 39 min
